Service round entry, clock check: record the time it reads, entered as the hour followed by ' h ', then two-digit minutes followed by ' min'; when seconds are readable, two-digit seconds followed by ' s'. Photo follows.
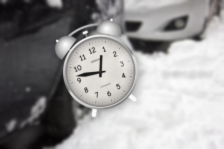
12 h 47 min
